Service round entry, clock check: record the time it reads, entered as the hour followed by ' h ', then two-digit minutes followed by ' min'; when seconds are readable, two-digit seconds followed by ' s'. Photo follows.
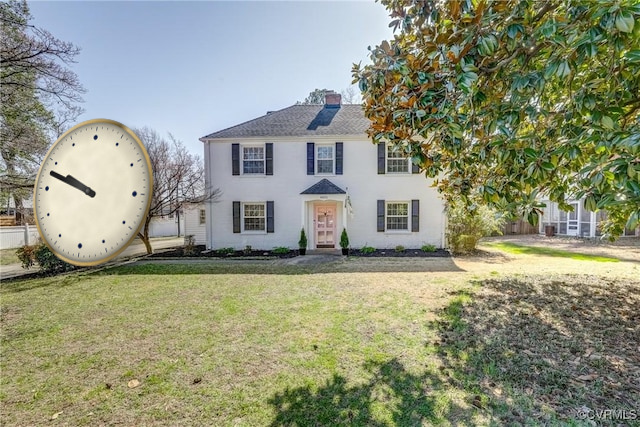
9 h 48 min
